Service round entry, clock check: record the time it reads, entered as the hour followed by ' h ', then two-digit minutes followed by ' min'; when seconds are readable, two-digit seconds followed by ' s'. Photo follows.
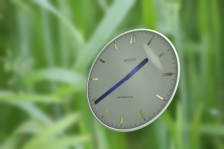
1 h 39 min
